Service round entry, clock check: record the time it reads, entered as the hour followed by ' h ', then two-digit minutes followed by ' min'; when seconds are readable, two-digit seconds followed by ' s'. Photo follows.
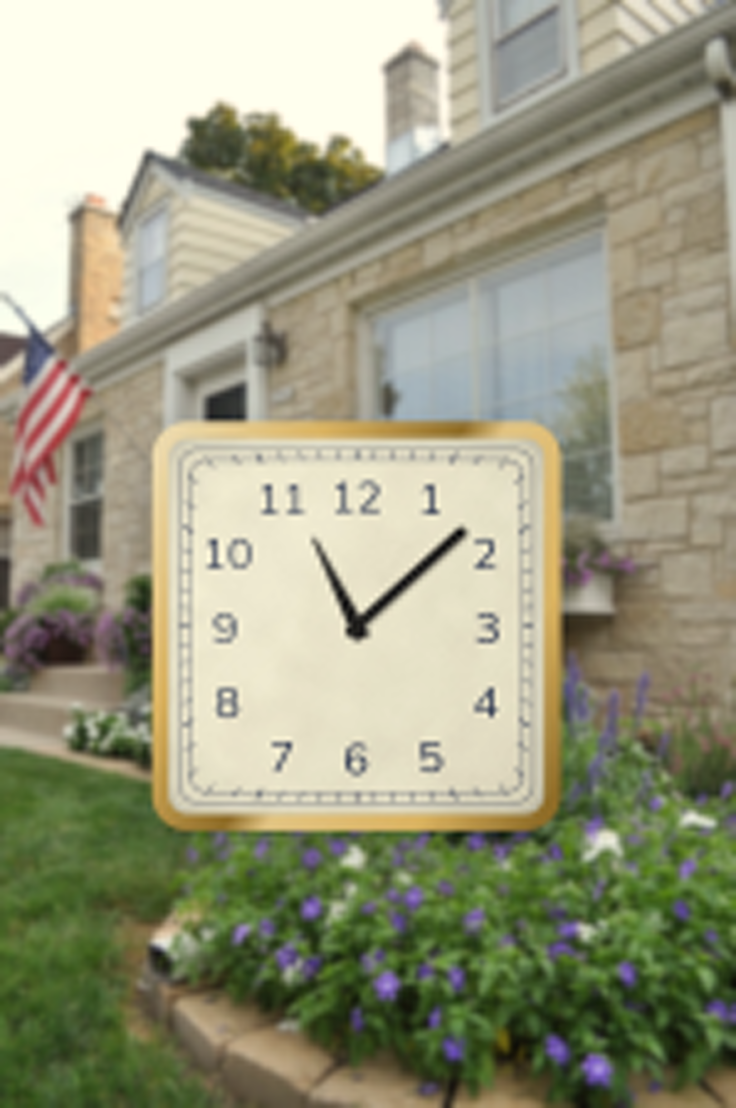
11 h 08 min
